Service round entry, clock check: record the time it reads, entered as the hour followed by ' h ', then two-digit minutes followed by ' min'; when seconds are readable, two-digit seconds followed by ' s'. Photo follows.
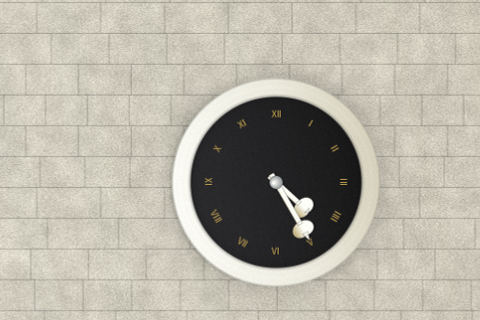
4 h 25 min
